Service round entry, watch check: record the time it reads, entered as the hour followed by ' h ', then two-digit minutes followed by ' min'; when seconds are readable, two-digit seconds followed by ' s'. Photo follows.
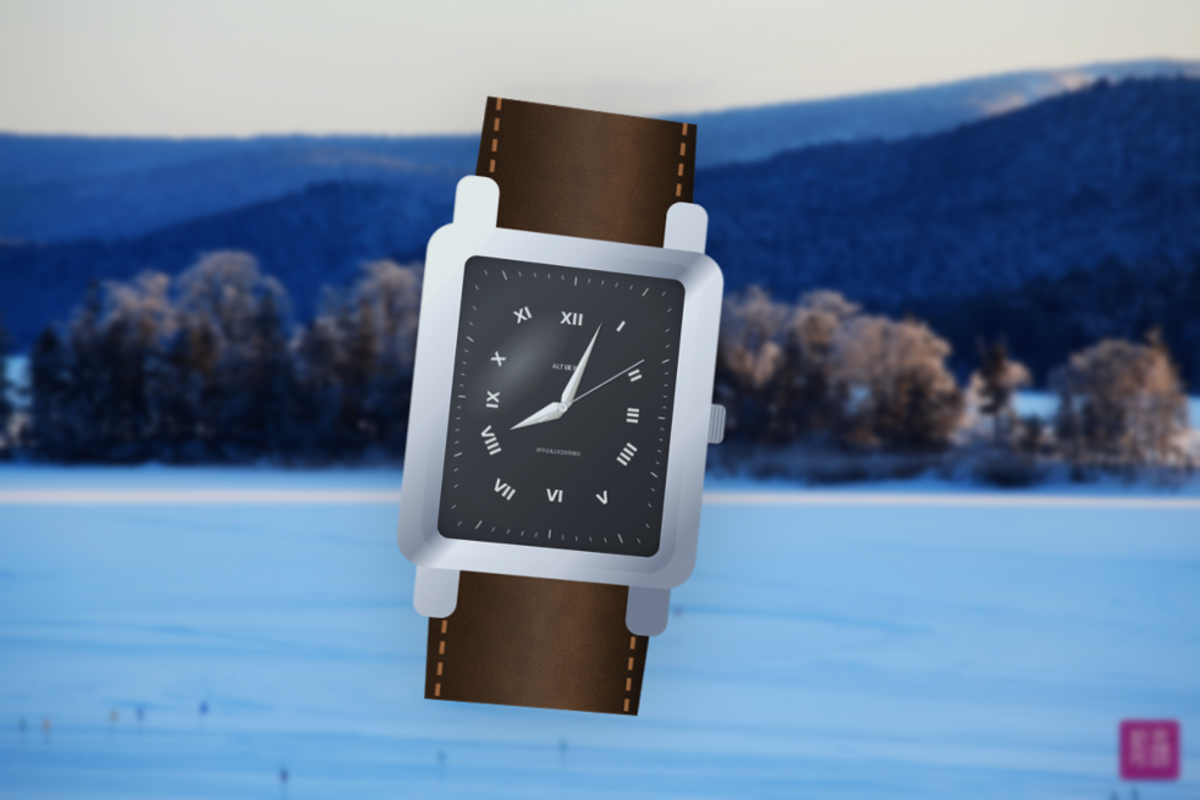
8 h 03 min 09 s
